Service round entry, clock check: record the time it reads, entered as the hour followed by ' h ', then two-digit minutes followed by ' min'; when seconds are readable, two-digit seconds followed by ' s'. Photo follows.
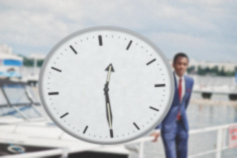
12 h 30 min
